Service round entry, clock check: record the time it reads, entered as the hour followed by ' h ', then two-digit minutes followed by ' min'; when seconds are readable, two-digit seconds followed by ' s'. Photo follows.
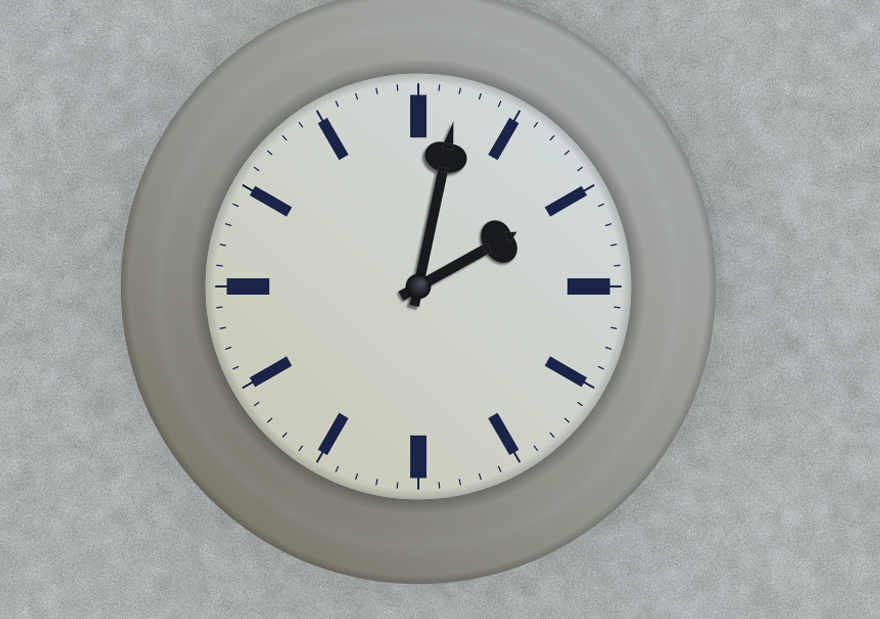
2 h 02 min
